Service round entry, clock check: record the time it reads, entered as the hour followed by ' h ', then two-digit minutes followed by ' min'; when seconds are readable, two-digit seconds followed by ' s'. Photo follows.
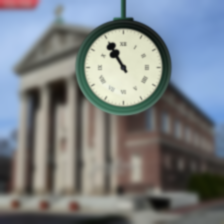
10 h 55 min
